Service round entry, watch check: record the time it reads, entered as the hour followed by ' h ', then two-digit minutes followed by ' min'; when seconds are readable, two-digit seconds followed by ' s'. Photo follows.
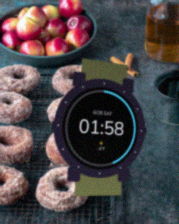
1 h 58 min
